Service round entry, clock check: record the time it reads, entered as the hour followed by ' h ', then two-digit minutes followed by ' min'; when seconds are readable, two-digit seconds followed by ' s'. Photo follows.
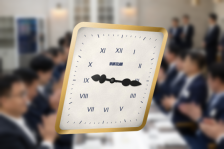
9 h 16 min
